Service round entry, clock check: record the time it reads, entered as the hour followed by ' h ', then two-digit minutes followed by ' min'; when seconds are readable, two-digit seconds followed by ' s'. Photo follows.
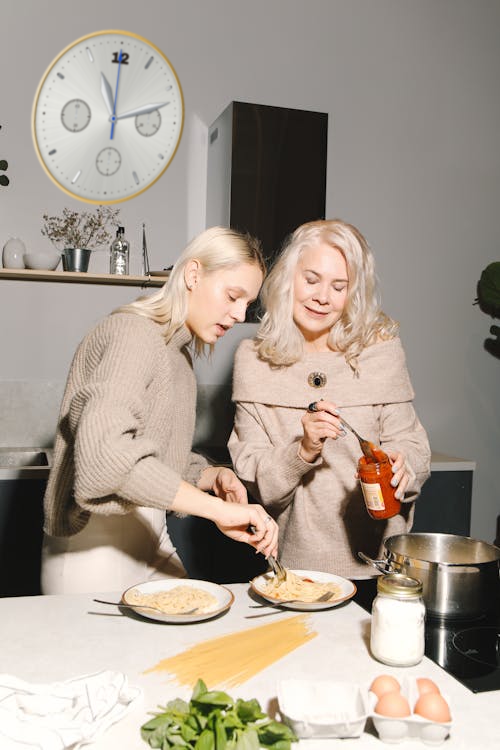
11 h 12 min
